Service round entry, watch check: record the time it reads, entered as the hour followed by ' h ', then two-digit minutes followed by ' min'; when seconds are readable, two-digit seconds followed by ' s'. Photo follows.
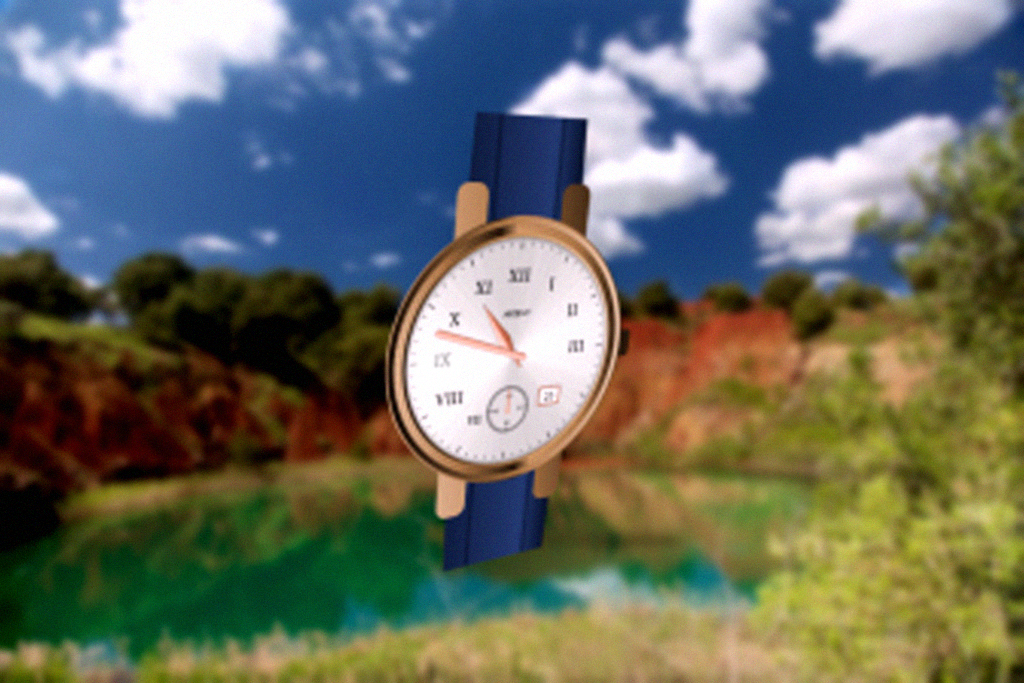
10 h 48 min
